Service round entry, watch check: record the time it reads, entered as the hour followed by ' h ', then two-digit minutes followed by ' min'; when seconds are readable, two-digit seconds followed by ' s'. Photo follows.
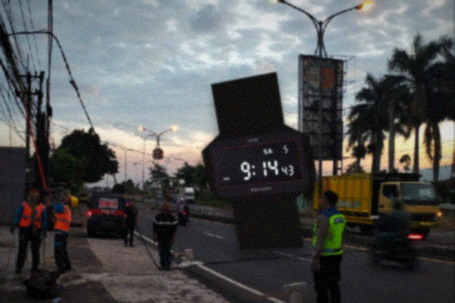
9 h 14 min
